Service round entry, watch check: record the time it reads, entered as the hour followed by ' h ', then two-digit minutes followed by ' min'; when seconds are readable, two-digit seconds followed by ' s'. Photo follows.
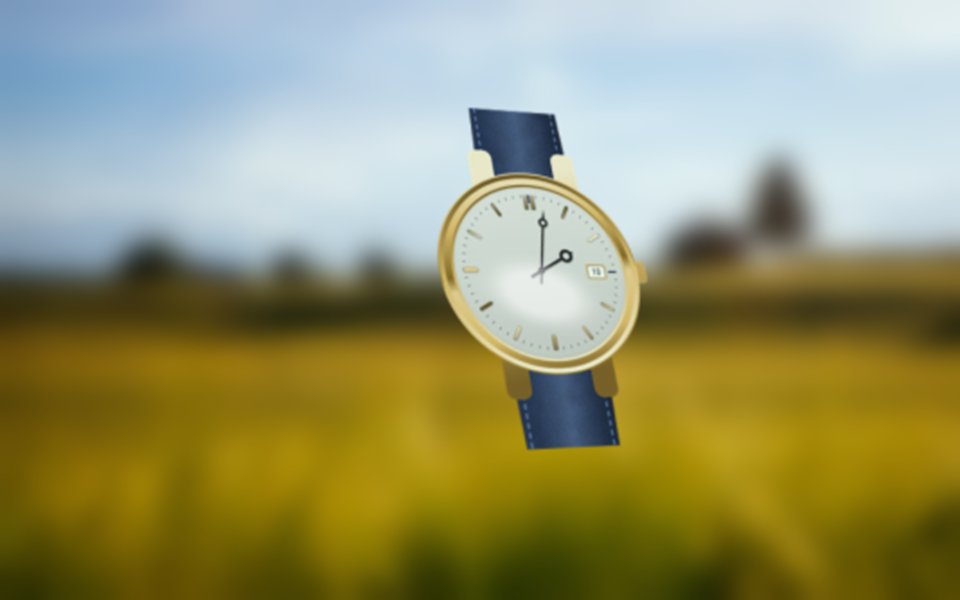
2 h 02 min
